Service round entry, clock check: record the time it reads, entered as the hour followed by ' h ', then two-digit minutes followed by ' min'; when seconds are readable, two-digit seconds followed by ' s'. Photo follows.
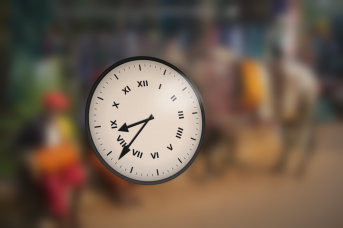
8 h 38 min
